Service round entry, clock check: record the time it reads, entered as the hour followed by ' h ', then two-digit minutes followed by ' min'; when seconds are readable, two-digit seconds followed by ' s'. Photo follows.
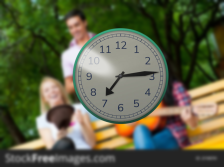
7 h 14 min
